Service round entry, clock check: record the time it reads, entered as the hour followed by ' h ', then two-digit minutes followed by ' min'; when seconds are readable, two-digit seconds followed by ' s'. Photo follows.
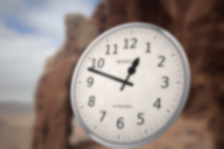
12 h 48 min
